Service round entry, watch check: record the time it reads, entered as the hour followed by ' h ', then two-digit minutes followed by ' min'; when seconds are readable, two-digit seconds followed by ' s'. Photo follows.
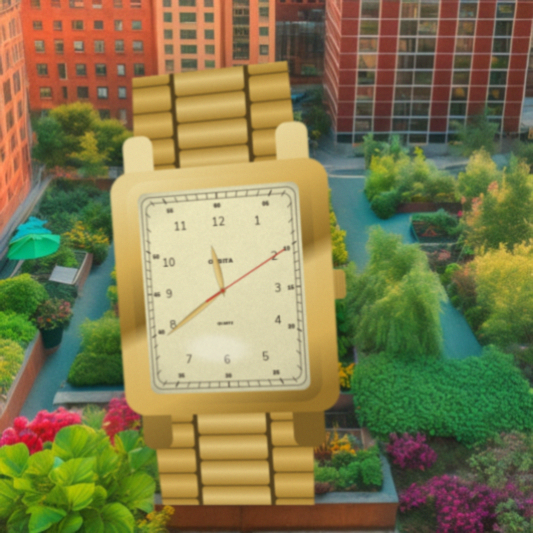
11 h 39 min 10 s
